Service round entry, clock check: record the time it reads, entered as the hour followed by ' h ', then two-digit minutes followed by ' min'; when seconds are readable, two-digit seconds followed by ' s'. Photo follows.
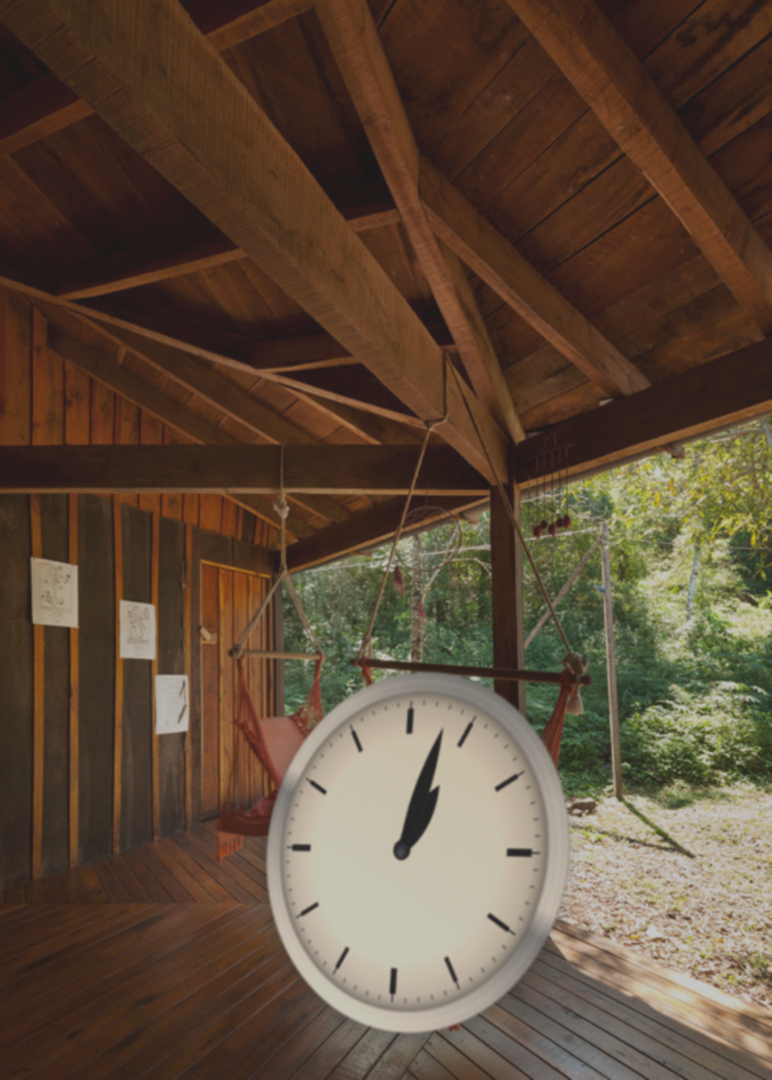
1 h 03 min
